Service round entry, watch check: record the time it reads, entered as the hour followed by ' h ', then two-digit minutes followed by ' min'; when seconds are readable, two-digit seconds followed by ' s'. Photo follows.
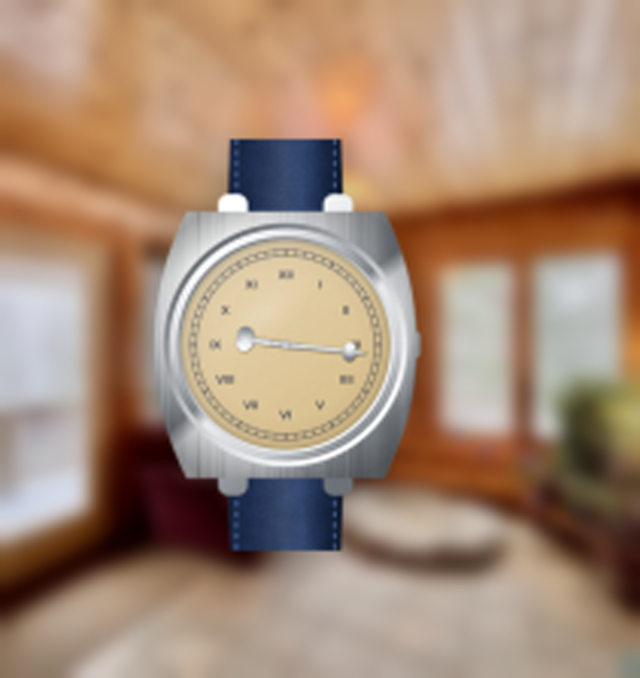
9 h 16 min
